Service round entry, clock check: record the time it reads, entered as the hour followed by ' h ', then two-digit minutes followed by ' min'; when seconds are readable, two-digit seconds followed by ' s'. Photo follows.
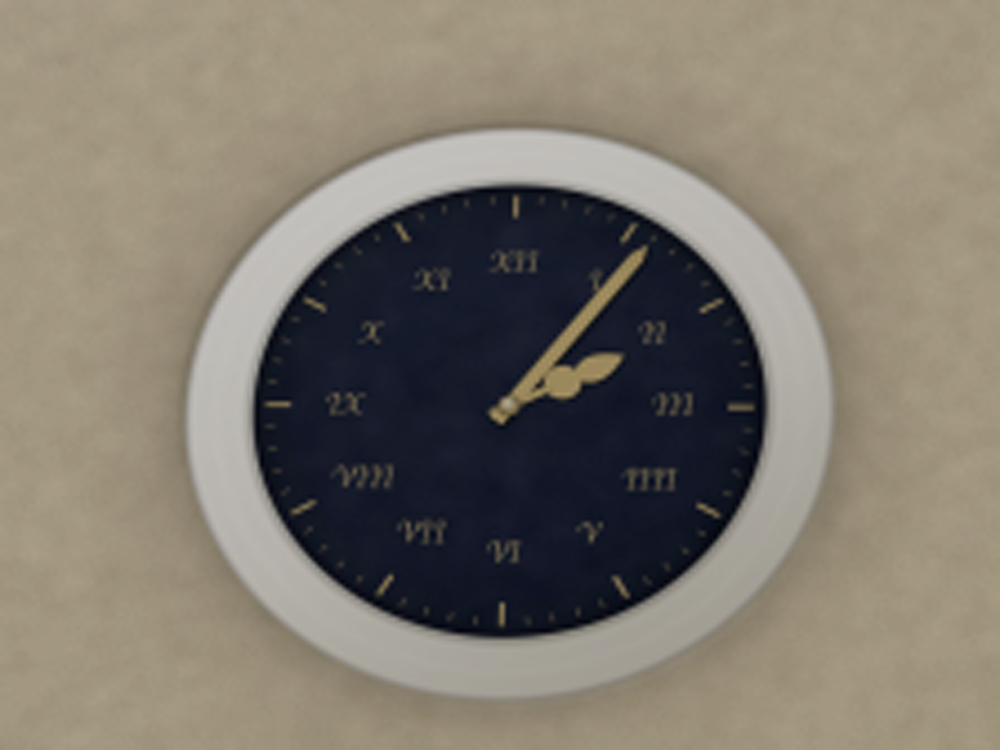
2 h 06 min
